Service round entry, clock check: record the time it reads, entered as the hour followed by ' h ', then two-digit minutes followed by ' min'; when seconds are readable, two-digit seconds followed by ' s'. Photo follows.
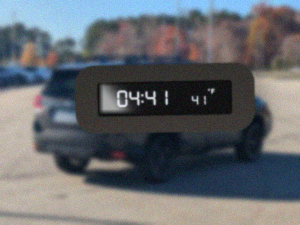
4 h 41 min
